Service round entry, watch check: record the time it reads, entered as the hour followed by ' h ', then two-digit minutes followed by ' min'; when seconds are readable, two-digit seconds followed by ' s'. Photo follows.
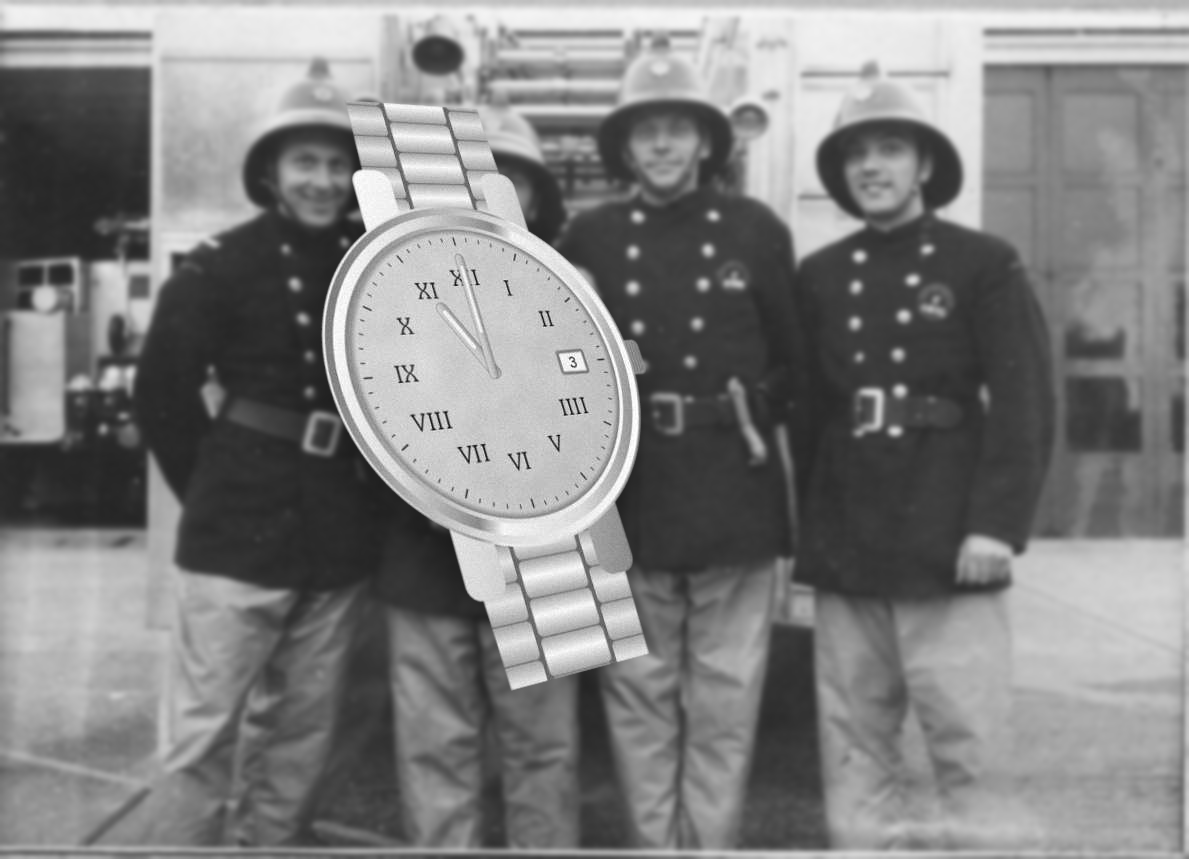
11 h 00 min
